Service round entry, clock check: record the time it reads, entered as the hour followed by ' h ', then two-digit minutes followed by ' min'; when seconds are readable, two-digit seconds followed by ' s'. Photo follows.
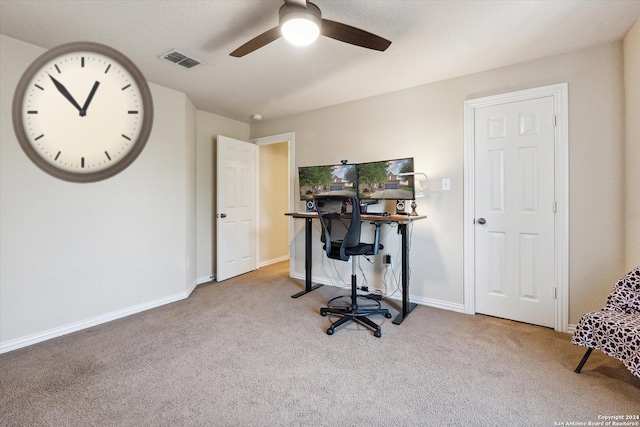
12 h 53 min
